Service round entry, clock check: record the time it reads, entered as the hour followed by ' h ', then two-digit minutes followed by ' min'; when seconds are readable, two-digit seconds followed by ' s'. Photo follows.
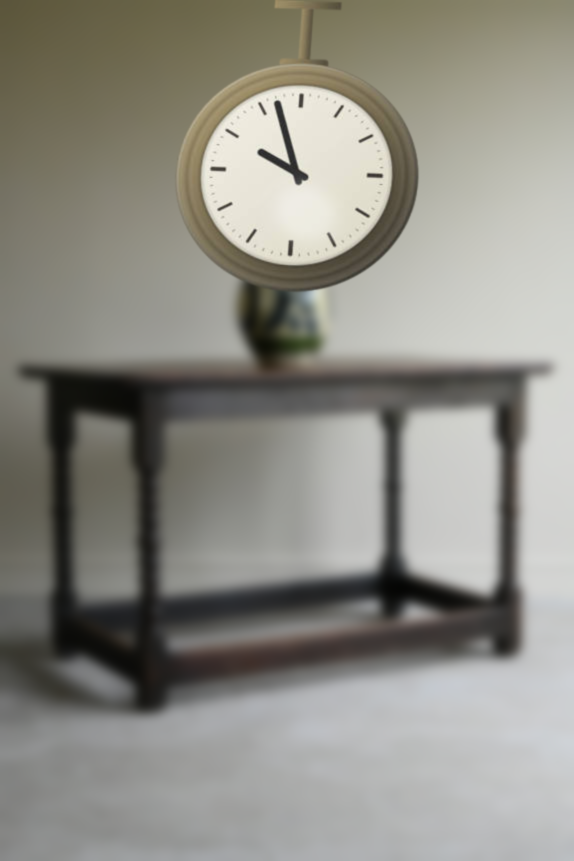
9 h 57 min
